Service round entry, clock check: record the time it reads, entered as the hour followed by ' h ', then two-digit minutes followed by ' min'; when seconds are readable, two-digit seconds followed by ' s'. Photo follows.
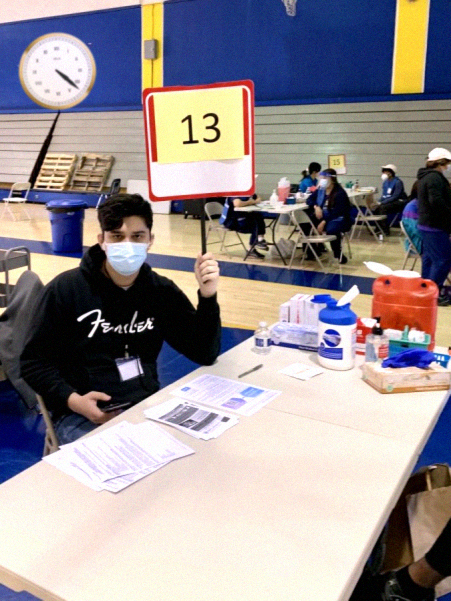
4 h 22 min
